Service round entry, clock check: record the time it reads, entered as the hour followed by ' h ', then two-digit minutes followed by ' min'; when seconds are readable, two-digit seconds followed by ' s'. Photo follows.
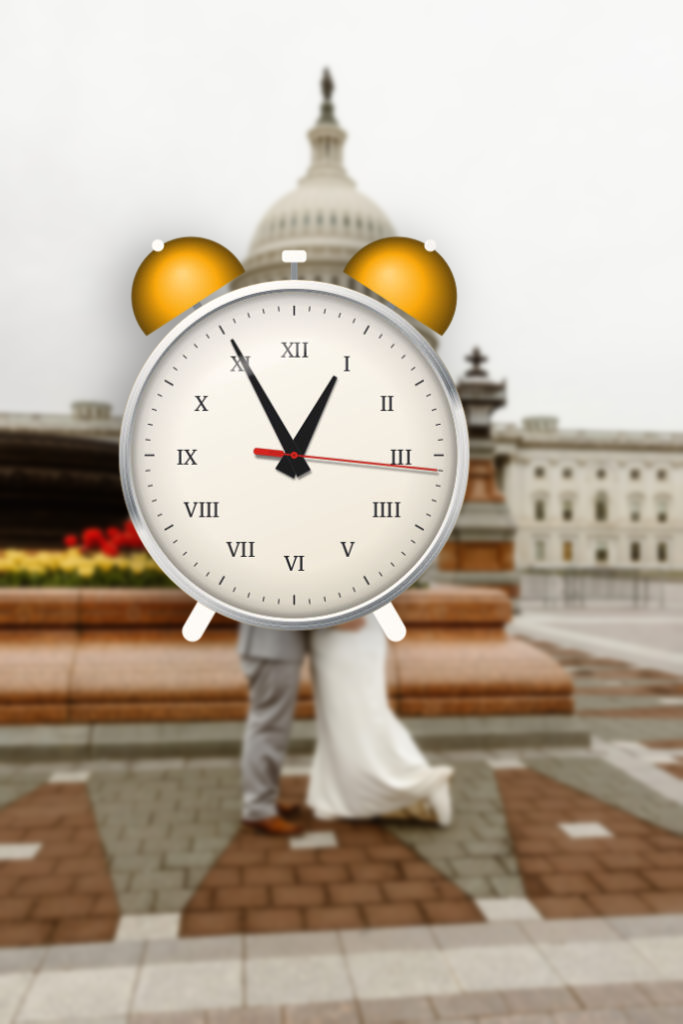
12 h 55 min 16 s
